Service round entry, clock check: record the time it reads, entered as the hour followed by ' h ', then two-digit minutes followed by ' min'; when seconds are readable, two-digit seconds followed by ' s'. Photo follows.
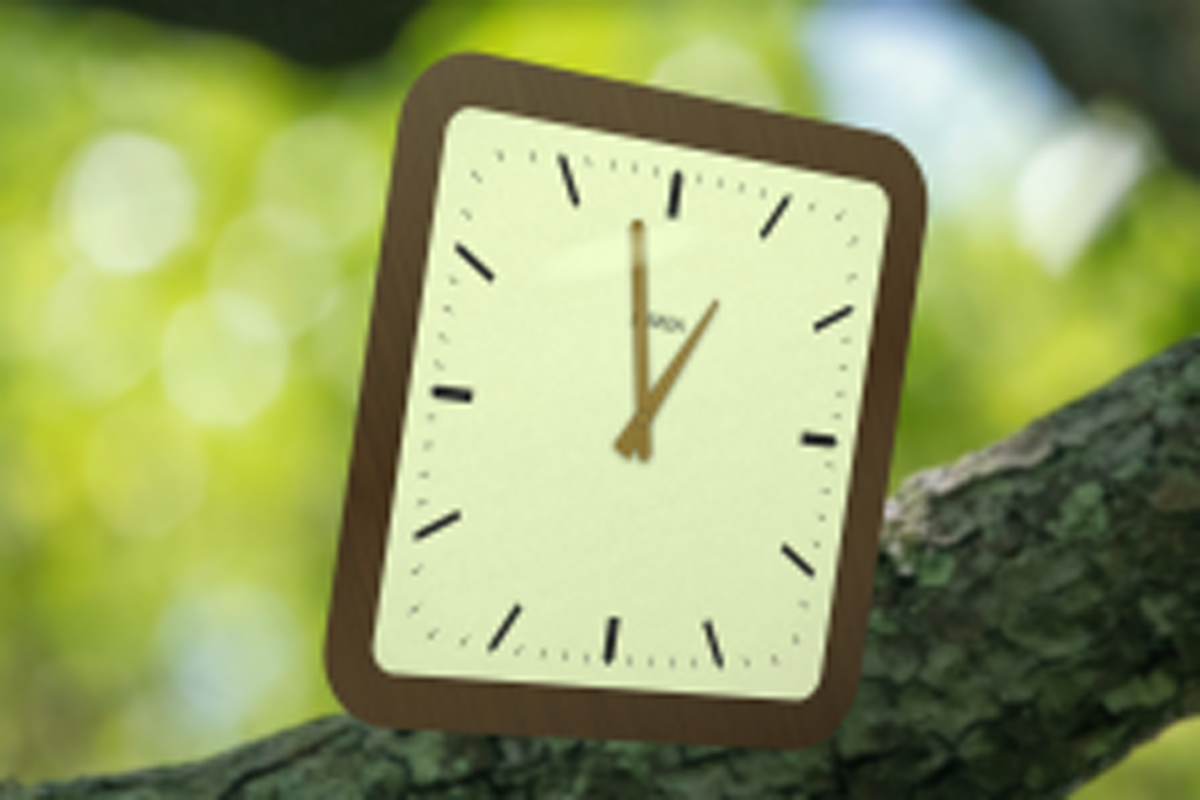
12 h 58 min
